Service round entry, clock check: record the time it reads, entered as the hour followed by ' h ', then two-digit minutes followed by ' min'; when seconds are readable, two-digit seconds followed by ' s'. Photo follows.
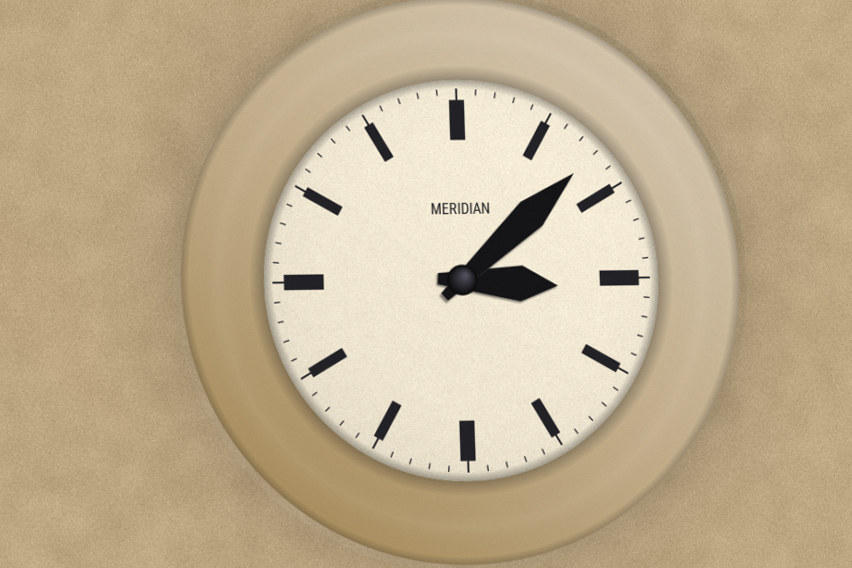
3 h 08 min
